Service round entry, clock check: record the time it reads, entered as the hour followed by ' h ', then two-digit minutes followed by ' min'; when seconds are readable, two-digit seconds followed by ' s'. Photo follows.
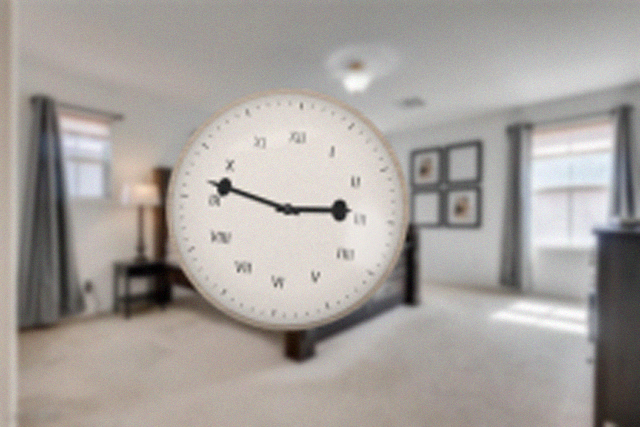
2 h 47 min
